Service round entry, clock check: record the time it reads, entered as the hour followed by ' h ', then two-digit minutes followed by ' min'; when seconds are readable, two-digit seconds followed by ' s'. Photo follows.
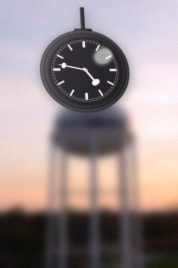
4 h 47 min
